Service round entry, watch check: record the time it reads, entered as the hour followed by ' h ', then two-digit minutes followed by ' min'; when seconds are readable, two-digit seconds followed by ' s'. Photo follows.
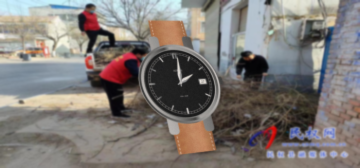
2 h 01 min
